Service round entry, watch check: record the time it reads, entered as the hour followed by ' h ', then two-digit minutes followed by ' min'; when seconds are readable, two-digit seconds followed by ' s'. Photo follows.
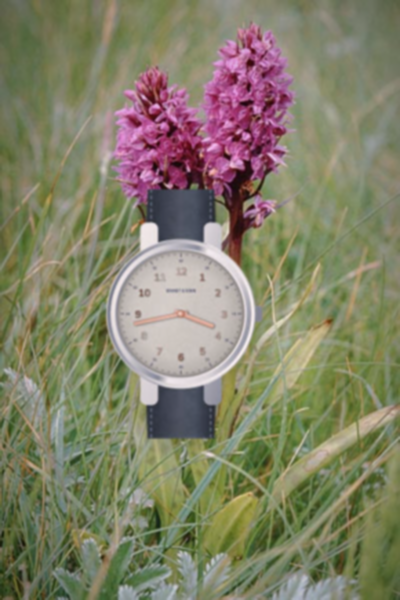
3 h 43 min
